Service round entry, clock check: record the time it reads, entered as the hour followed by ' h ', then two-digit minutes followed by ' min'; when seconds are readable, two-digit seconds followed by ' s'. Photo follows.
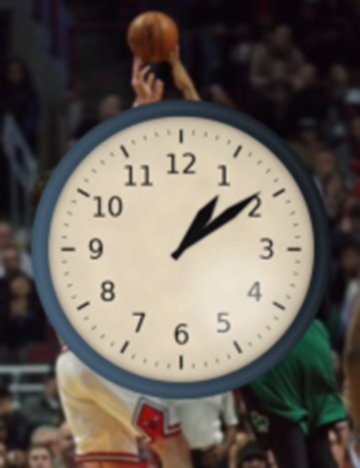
1 h 09 min
